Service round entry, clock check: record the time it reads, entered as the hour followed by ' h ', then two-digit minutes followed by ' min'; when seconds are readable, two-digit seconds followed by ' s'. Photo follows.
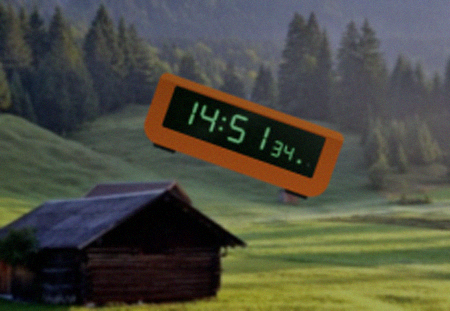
14 h 51 min 34 s
